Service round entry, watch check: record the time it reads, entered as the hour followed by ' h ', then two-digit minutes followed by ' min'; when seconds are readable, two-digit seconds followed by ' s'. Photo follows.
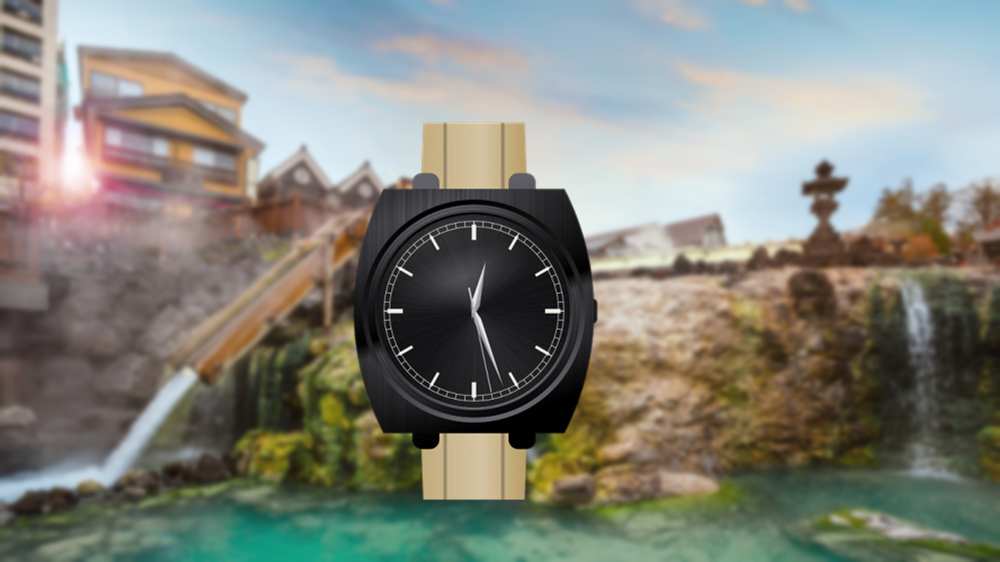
12 h 26 min 28 s
